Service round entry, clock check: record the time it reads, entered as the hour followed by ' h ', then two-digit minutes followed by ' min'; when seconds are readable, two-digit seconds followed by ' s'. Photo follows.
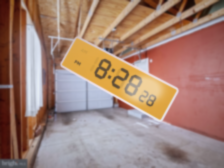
8 h 28 min 28 s
